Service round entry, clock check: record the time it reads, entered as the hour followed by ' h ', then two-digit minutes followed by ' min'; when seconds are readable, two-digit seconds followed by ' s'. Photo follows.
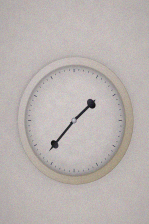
1 h 37 min
